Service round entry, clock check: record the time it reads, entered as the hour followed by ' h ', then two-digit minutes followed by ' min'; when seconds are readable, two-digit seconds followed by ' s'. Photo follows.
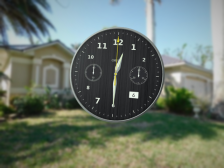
12 h 30 min
